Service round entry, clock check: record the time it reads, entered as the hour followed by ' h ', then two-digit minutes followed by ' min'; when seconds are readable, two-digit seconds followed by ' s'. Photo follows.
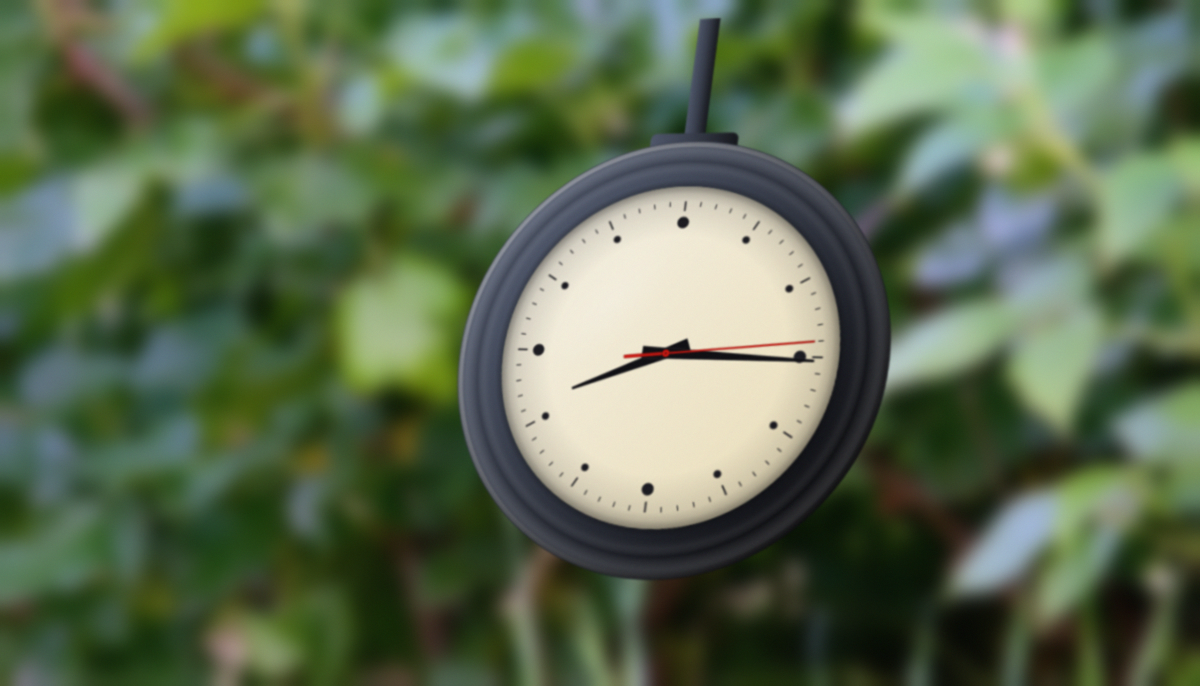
8 h 15 min 14 s
